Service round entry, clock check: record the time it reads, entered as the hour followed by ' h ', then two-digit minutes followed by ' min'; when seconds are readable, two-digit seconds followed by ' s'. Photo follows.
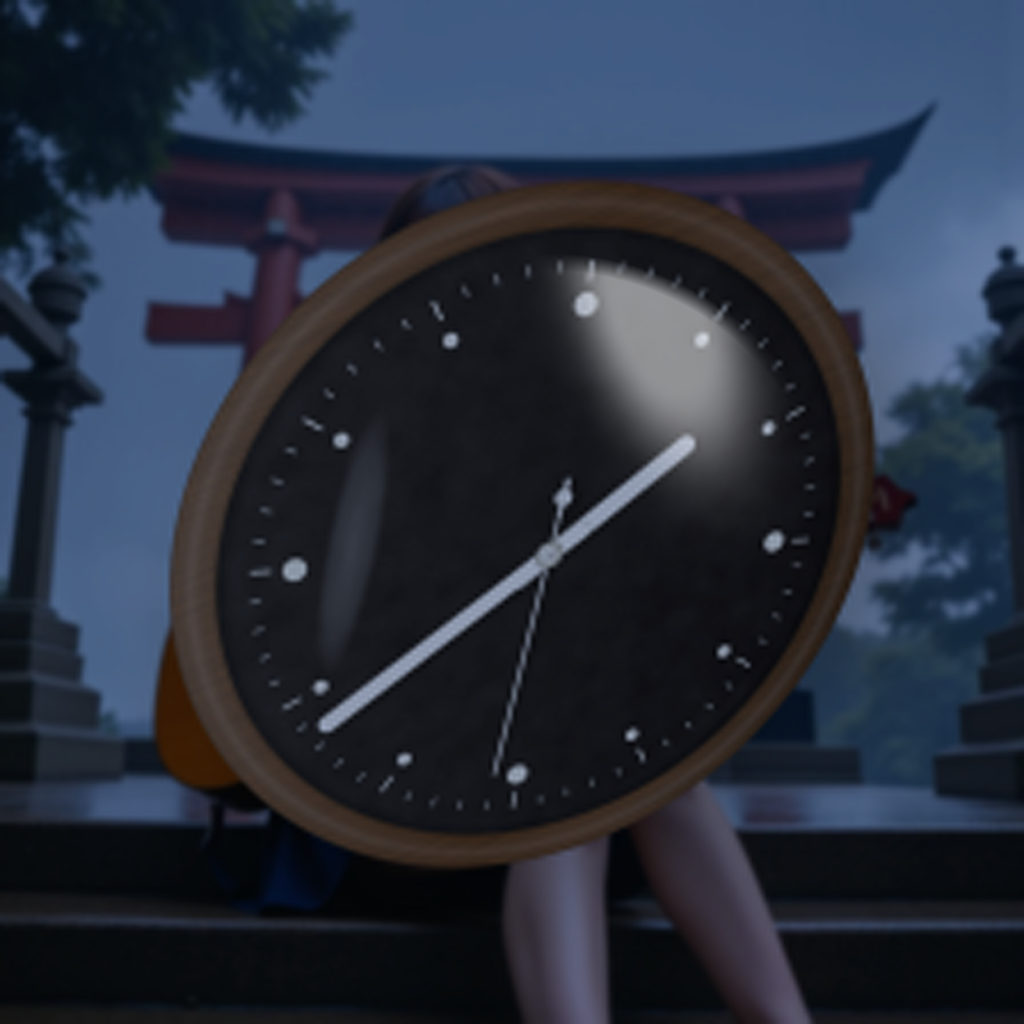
1 h 38 min 31 s
